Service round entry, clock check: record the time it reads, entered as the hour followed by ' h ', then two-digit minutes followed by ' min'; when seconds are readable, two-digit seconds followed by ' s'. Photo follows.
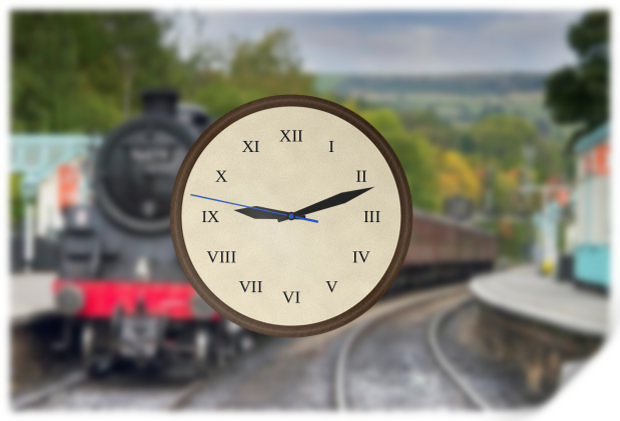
9 h 11 min 47 s
